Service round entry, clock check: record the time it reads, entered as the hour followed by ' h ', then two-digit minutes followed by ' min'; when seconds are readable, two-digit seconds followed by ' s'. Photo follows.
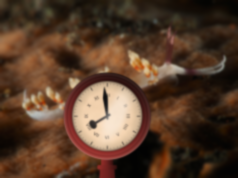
7 h 59 min
